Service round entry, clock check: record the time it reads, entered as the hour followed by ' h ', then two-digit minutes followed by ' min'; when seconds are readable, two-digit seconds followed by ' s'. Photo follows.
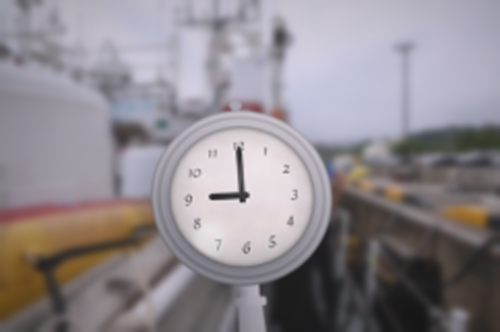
9 h 00 min
